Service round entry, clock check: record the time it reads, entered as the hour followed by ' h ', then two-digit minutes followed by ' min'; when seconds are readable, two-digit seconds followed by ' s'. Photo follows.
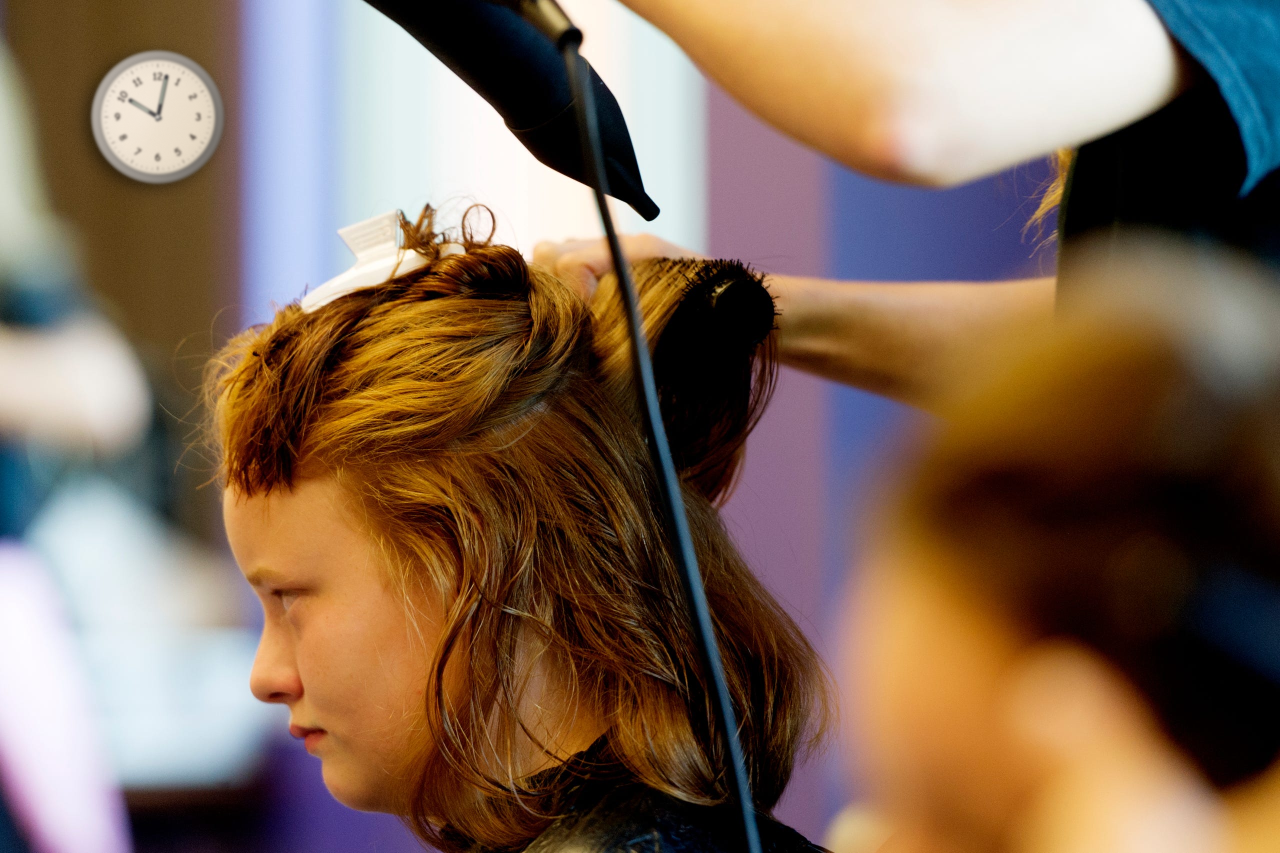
10 h 02 min
